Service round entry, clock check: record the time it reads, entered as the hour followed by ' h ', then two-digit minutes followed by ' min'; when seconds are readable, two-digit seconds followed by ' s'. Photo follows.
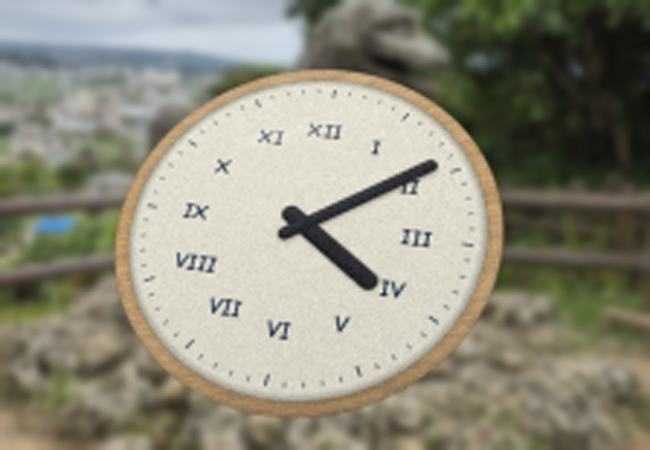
4 h 09 min
